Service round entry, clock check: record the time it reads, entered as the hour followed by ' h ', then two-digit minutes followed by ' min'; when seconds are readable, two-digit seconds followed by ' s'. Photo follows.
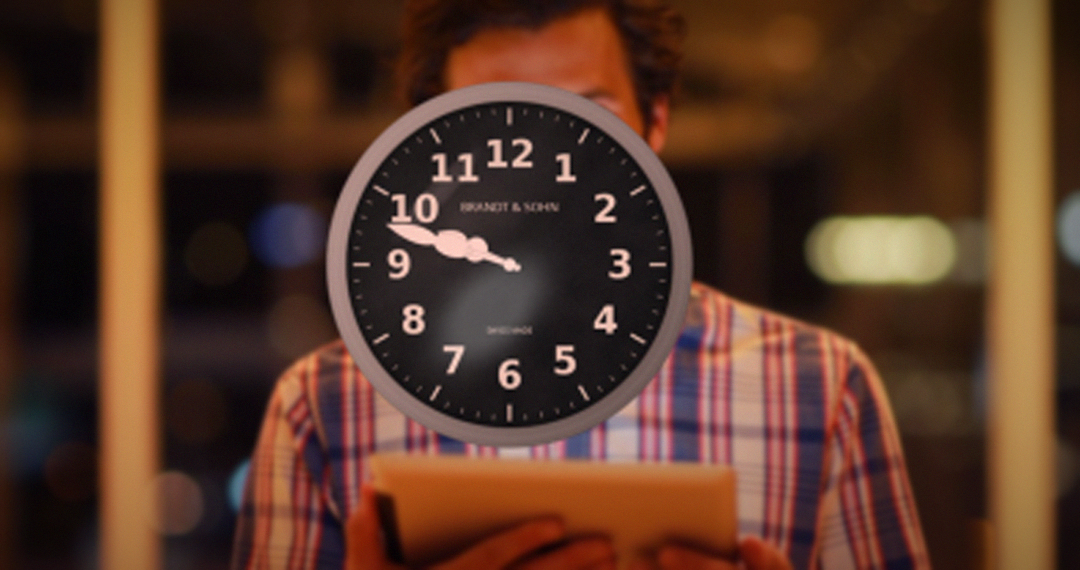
9 h 48 min
